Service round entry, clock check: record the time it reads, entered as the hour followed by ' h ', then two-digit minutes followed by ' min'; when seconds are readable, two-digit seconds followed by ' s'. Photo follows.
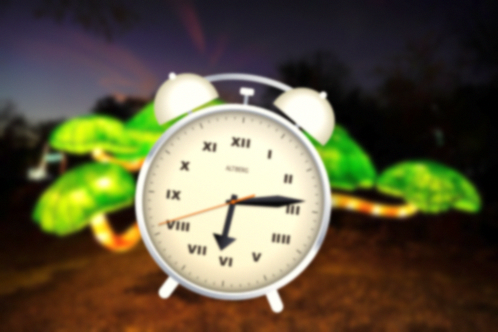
6 h 13 min 41 s
